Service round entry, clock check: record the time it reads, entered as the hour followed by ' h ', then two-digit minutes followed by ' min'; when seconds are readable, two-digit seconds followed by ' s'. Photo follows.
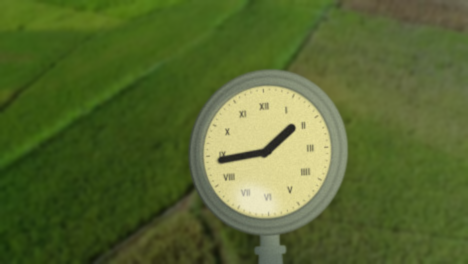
1 h 44 min
